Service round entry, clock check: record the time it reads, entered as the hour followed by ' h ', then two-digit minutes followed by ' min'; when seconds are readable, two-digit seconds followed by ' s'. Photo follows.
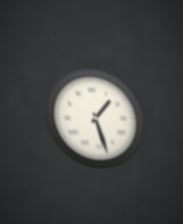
1 h 28 min
